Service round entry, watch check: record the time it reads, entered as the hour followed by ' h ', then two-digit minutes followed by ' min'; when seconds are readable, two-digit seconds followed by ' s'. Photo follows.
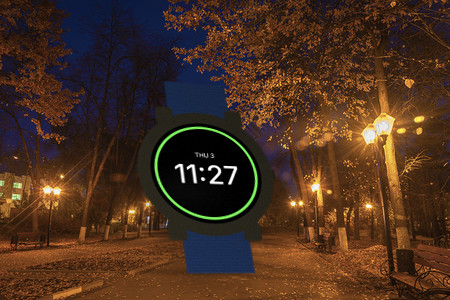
11 h 27 min
